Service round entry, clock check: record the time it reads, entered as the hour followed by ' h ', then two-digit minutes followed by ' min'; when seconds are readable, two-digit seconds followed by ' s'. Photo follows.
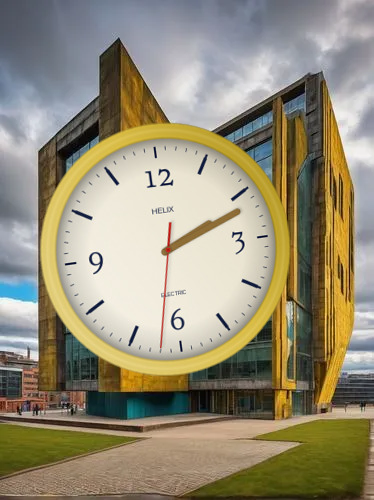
2 h 11 min 32 s
